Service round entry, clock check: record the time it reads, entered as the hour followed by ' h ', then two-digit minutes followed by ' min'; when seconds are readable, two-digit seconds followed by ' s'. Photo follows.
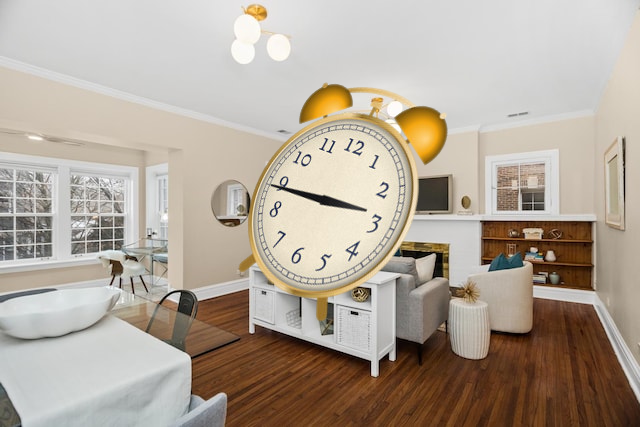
2 h 44 min
